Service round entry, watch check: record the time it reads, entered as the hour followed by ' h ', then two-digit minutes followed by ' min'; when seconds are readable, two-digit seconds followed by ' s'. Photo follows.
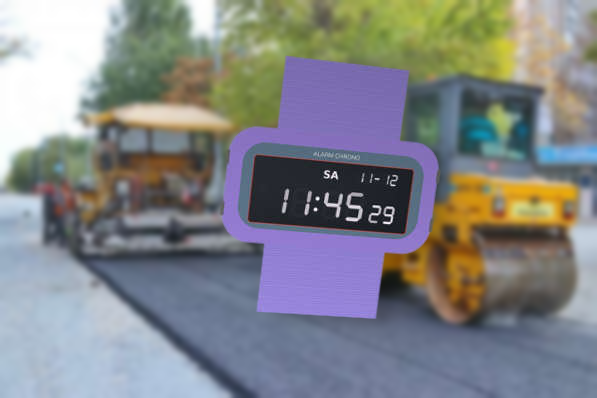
11 h 45 min 29 s
